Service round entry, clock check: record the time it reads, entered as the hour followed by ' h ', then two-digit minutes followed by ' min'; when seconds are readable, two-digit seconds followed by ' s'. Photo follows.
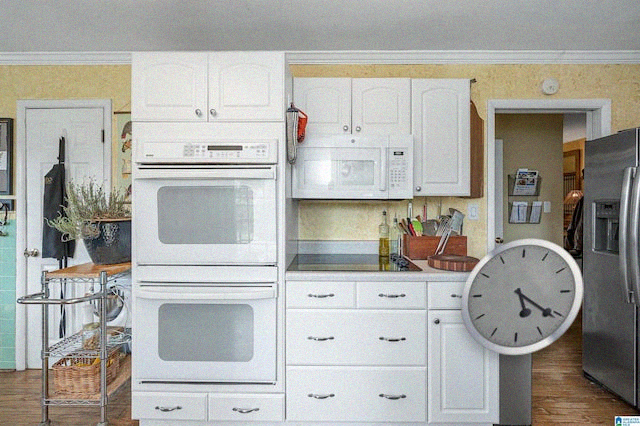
5 h 21 min
